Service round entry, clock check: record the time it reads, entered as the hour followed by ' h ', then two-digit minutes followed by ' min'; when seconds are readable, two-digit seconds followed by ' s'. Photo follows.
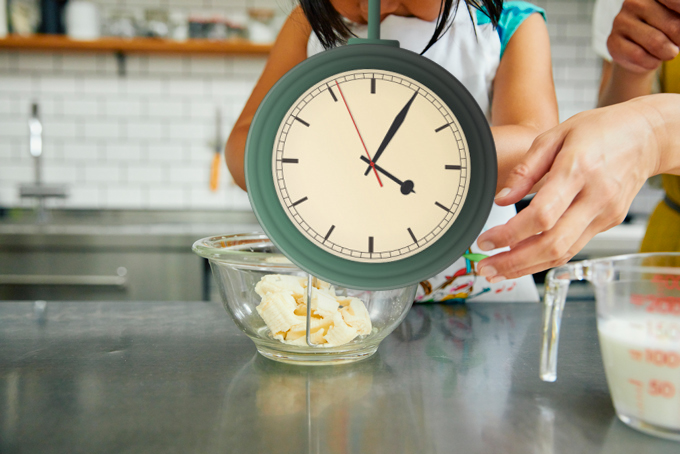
4 h 04 min 56 s
